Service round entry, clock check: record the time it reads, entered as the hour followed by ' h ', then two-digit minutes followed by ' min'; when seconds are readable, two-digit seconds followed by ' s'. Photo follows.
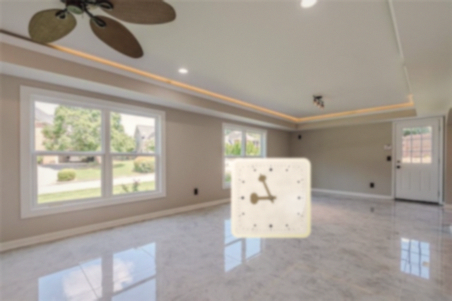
8 h 56 min
